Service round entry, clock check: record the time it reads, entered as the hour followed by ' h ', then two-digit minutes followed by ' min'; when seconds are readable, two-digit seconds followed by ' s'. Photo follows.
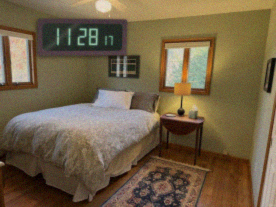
11 h 28 min 17 s
